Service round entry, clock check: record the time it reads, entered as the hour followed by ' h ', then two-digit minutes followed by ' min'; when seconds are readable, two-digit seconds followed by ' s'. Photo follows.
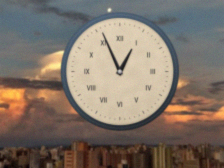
12 h 56 min
